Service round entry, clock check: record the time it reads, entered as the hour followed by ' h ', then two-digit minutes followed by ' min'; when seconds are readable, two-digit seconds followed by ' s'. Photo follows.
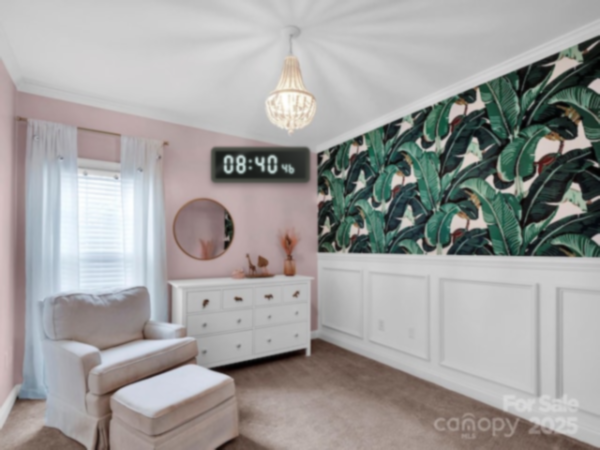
8 h 40 min
